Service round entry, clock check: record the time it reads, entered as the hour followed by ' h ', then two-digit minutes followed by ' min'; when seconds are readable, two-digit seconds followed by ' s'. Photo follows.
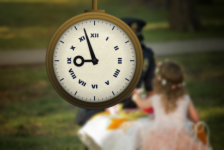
8 h 57 min
